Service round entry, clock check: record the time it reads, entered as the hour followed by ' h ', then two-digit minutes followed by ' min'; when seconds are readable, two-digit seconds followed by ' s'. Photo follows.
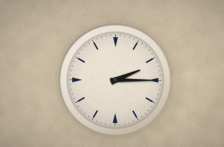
2 h 15 min
